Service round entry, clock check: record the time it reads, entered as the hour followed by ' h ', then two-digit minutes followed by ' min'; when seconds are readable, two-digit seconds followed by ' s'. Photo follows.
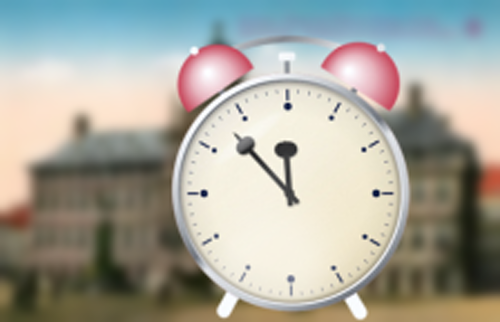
11 h 53 min
